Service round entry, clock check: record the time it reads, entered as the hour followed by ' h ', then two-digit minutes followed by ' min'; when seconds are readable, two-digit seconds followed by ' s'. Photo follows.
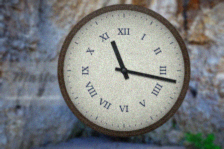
11 h 17 min
